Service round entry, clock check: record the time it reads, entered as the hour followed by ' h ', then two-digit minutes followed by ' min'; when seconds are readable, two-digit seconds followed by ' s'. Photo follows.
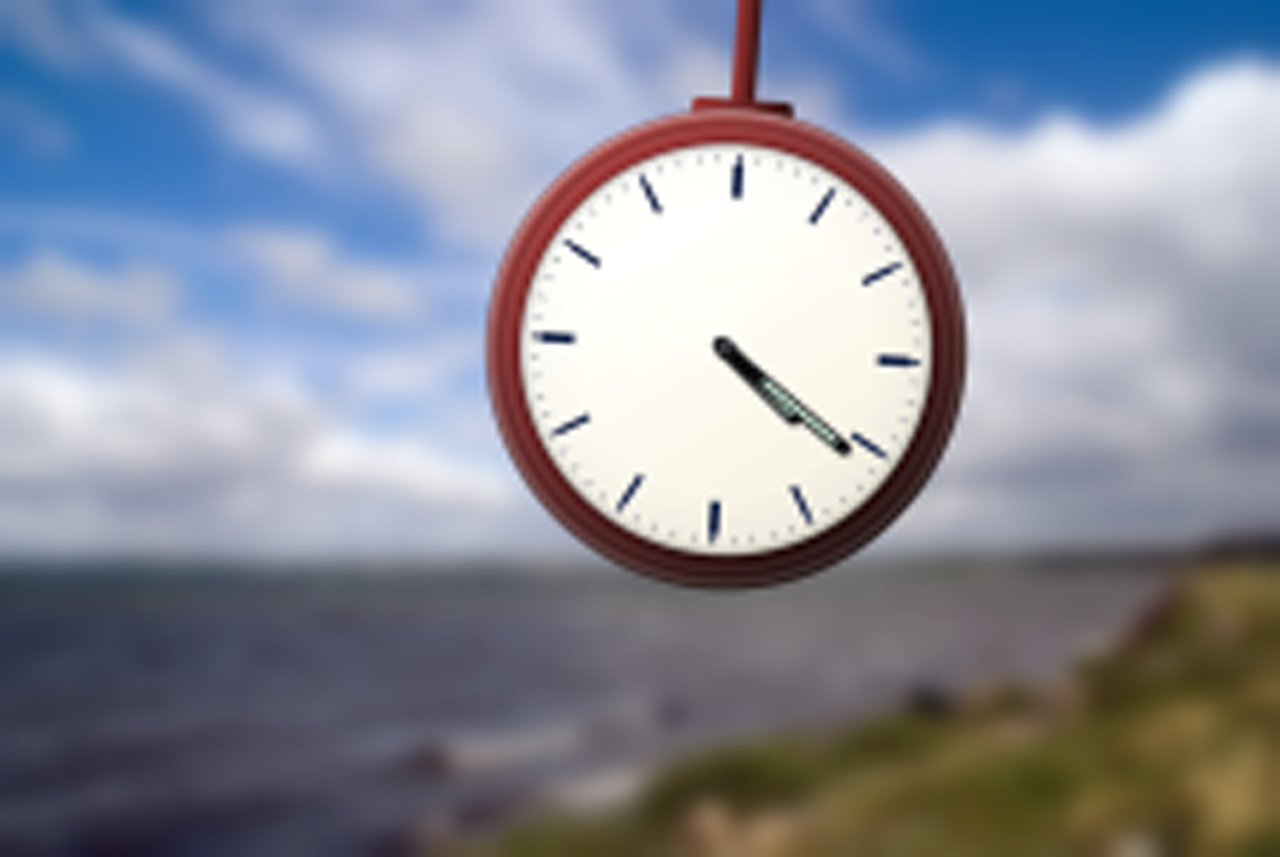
4 h 21 min
